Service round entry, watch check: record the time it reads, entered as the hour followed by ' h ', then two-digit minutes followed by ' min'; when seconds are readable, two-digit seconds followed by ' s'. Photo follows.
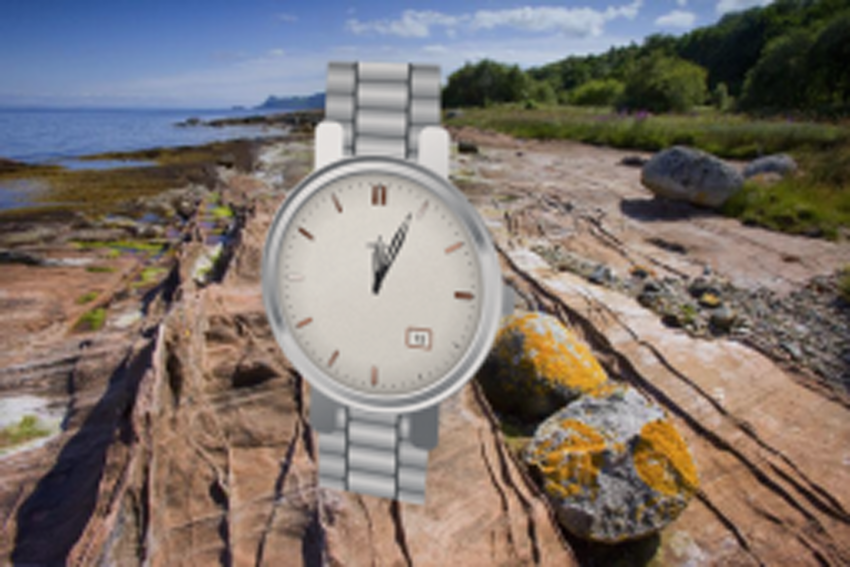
12 h 04 min
